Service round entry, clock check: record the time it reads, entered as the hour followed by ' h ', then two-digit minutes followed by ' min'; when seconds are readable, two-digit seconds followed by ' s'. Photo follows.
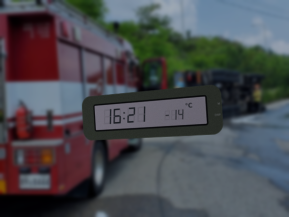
16 h 21 min
